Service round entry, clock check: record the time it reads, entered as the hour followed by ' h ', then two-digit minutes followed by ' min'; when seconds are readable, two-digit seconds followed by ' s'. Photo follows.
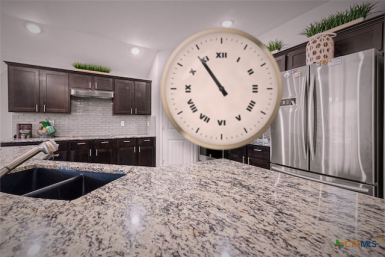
10 h 54 min
